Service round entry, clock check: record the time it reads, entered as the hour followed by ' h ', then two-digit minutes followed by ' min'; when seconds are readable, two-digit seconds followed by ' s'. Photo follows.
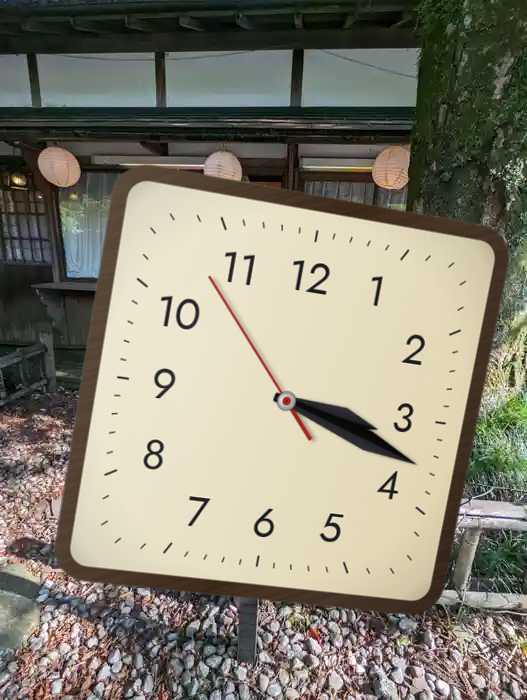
3 h 17 min 53 s
